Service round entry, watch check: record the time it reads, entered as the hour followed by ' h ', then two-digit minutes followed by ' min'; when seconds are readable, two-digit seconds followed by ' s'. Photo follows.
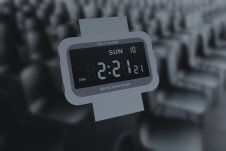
2 h 21 min 21 s
